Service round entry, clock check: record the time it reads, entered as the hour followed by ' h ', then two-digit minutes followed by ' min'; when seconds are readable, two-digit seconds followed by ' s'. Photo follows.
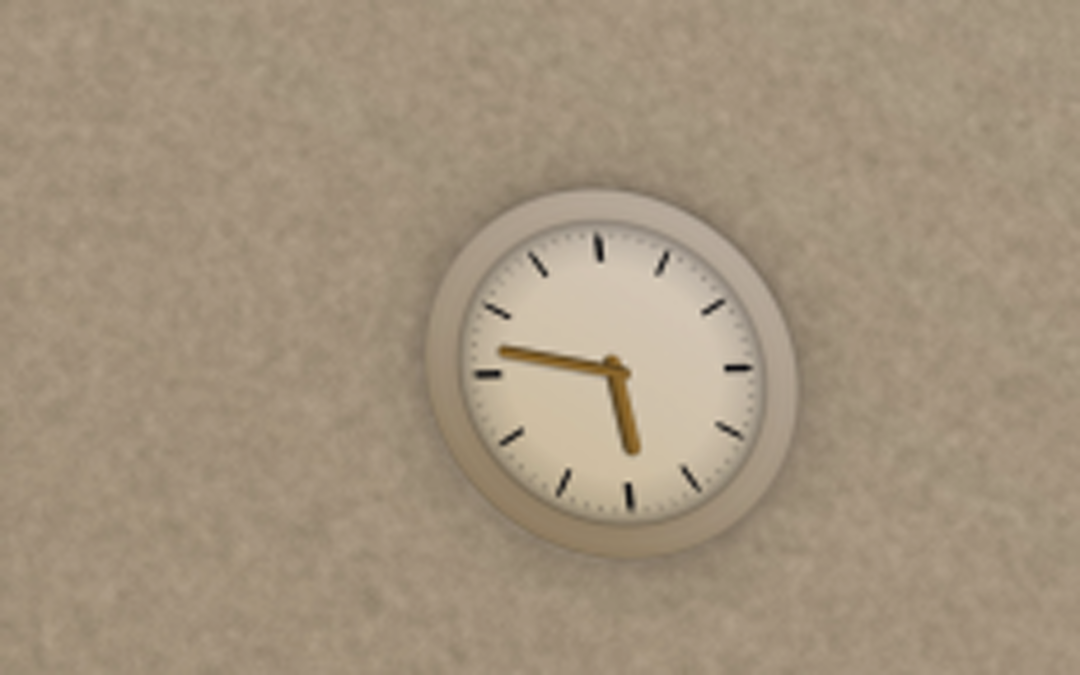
5 h 47 min
